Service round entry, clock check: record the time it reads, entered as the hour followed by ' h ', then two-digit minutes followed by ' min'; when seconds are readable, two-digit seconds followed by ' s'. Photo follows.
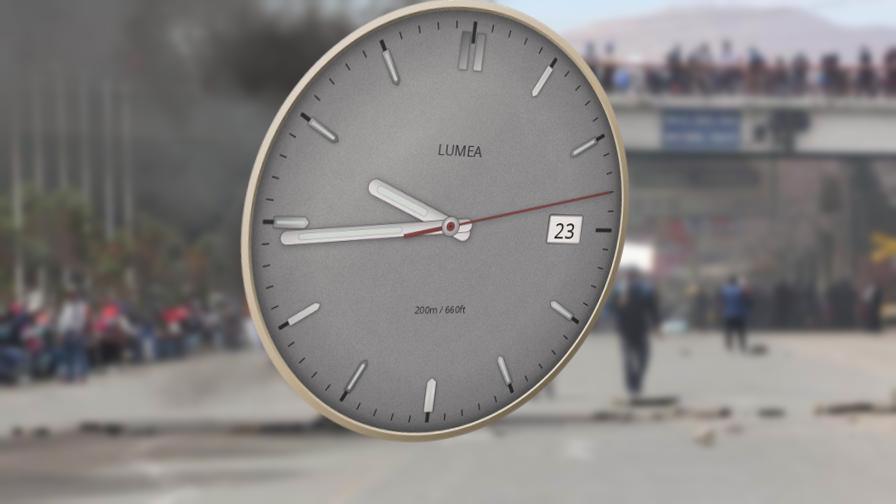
9 h 44 min 13 s
